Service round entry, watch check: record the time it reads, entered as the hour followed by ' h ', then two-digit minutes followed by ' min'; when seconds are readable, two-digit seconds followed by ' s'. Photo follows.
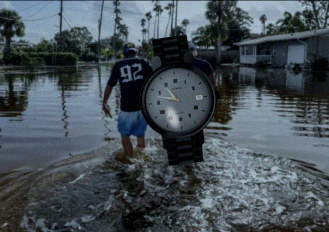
10 h 48 min
